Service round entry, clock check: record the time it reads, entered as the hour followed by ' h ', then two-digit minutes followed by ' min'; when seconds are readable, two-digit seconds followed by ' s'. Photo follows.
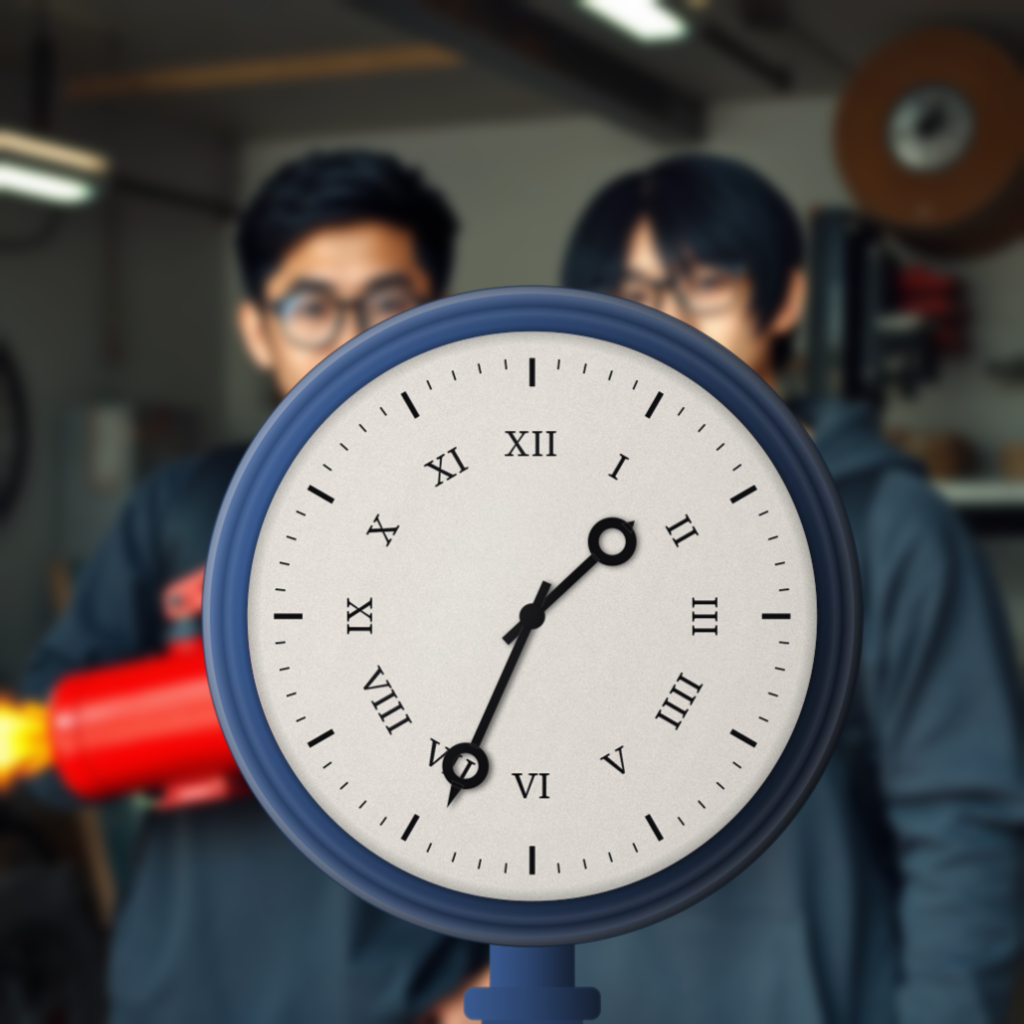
1 h 34 min
